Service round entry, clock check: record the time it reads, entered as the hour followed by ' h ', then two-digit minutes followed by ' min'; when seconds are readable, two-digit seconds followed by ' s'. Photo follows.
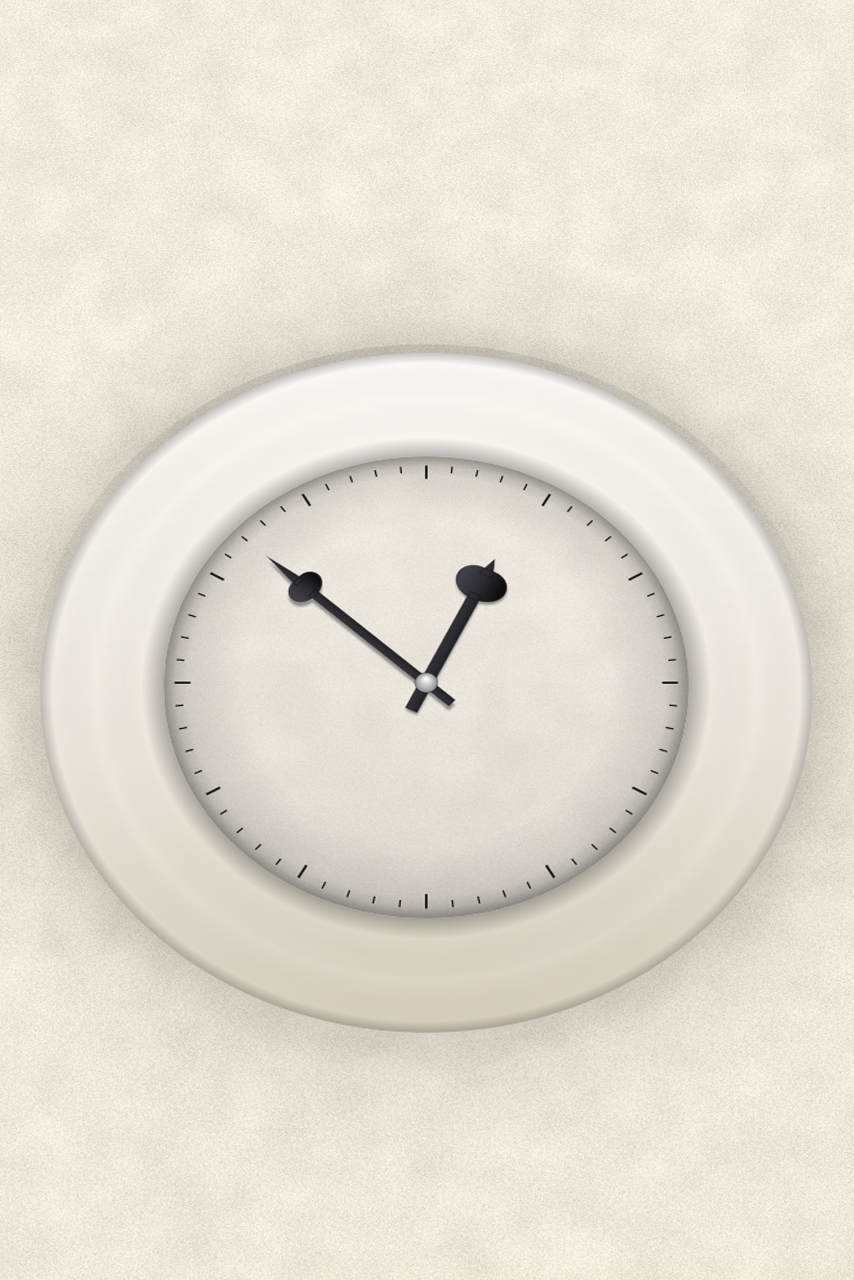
12 h 52 min
